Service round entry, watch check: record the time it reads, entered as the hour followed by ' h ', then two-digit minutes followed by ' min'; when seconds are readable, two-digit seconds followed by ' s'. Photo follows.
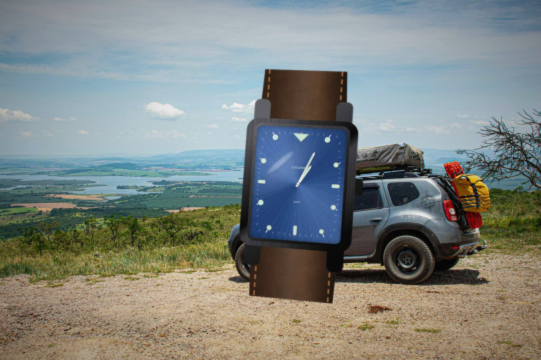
1 h 04 min
